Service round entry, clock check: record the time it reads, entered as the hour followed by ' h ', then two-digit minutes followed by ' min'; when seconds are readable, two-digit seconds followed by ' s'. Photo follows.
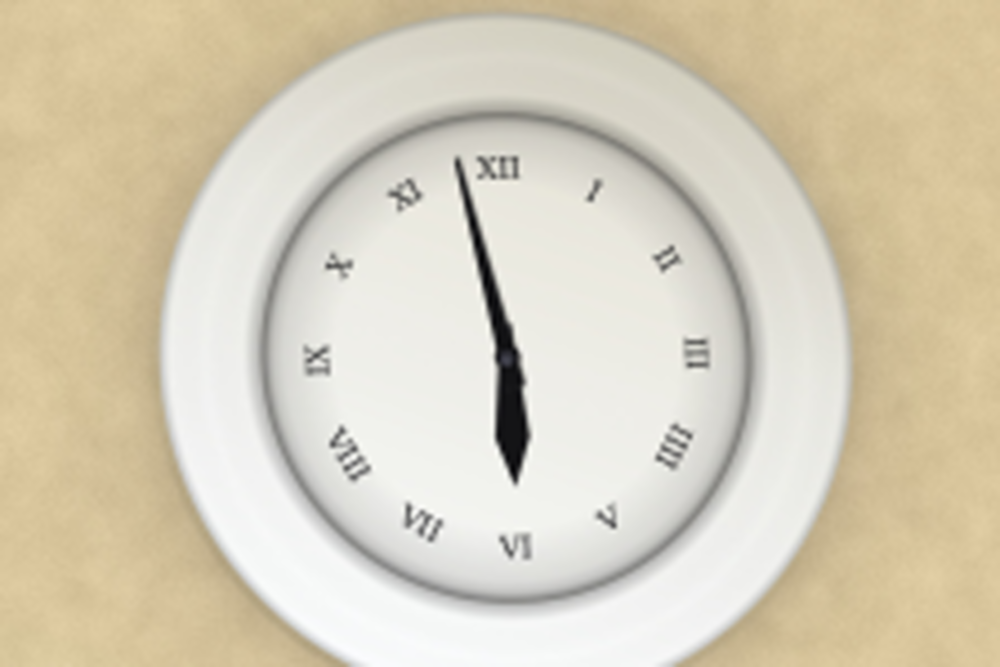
5 h 58 min
